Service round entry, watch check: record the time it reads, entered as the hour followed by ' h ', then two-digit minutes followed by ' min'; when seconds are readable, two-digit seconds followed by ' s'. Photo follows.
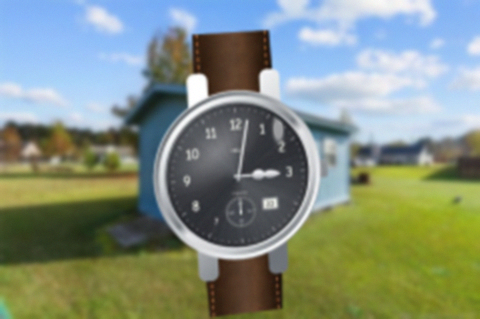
3 h 02 min
